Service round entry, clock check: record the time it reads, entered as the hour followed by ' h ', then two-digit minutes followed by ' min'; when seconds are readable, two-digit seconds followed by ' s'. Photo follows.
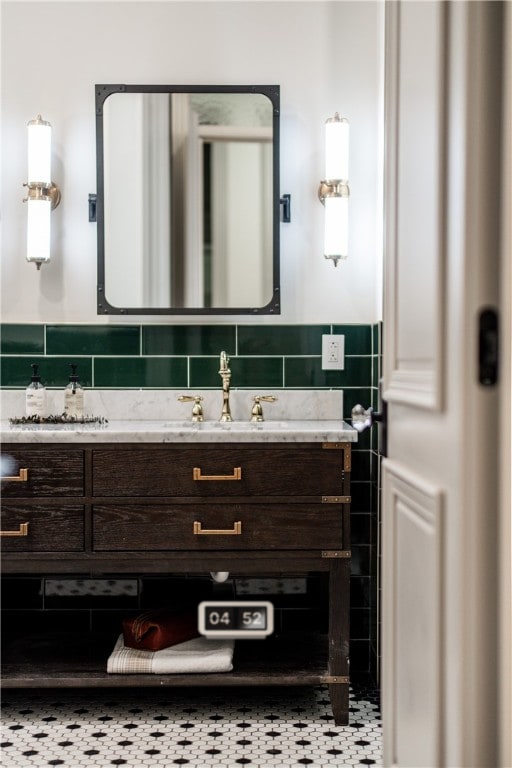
4 h 52 min
